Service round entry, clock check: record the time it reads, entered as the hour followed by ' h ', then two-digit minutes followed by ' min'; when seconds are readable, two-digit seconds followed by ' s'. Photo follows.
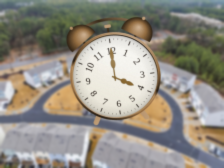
4 h 00 min
